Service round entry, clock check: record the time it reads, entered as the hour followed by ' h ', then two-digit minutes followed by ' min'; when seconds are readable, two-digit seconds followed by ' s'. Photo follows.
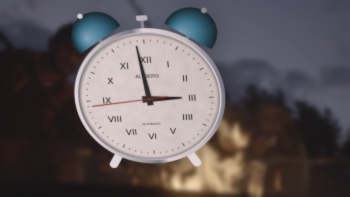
2 h 58 min 44 s
